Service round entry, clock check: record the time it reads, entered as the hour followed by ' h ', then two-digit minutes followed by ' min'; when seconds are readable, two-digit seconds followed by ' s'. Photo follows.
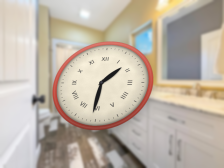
1 h 31 min
